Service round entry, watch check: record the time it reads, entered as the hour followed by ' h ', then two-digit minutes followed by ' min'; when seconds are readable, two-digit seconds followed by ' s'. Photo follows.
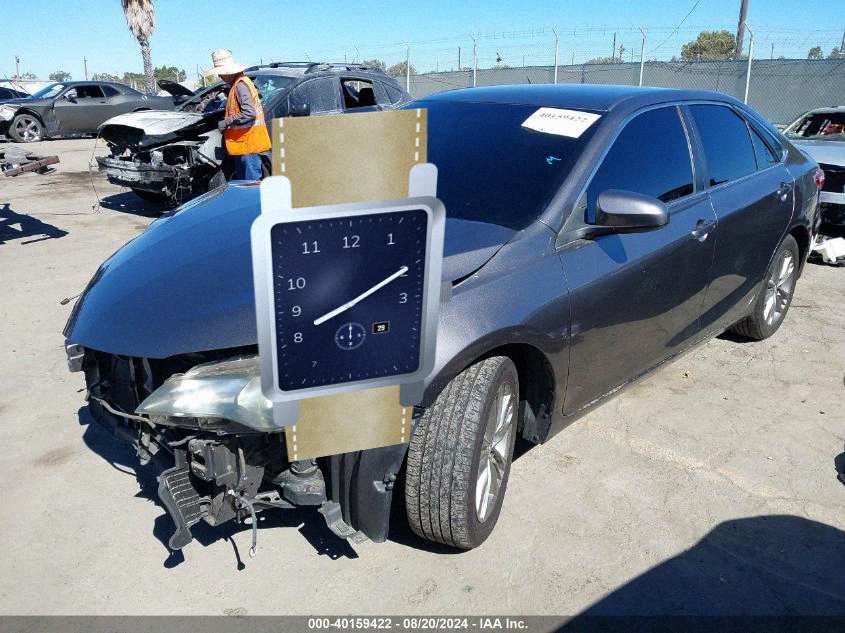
8 h 10 min
